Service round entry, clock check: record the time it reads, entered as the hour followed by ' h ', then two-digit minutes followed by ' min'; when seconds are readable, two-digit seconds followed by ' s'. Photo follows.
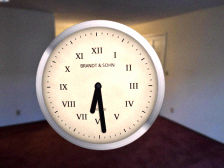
6 h 29 min
